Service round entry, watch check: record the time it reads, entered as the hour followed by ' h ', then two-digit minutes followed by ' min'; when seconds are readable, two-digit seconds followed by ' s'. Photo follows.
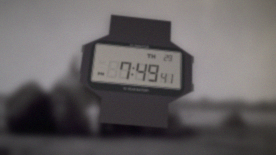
7 h 49 min
